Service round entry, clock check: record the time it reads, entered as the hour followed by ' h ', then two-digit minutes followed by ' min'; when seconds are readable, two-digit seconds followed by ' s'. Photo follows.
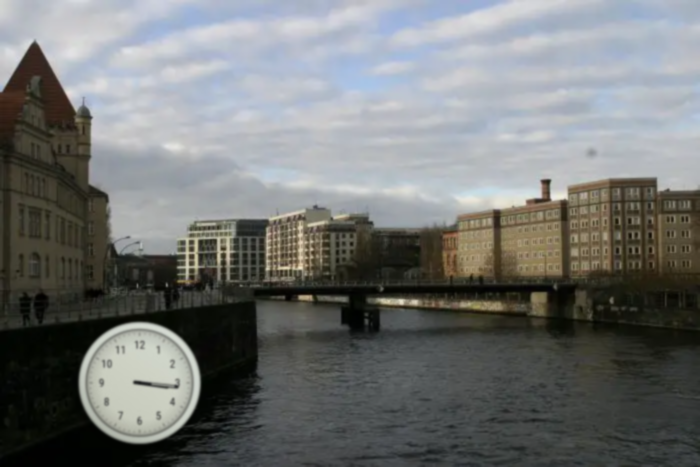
3 h 16 min
